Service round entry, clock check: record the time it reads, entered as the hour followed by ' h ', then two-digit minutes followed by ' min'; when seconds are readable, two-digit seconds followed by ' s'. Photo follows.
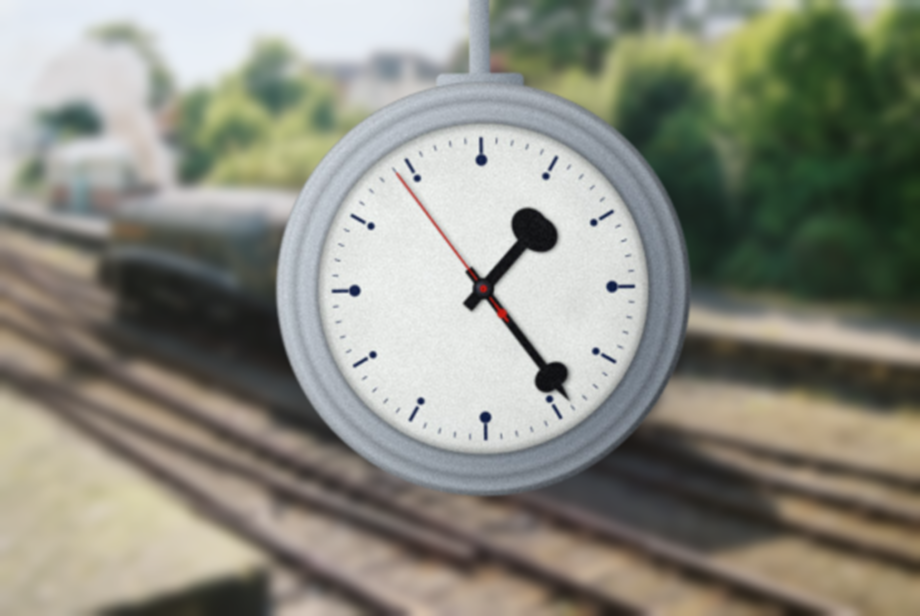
1 h 23 min 54 s
